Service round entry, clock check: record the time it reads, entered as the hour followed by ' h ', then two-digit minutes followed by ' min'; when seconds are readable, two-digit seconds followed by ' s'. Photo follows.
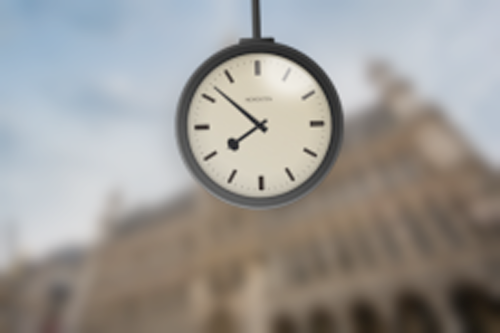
7 h 52 min
